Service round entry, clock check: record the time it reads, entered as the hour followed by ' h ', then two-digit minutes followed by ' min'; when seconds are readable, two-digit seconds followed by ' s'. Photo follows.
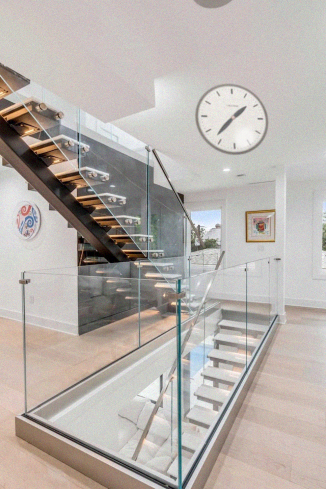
1 h 37 min
